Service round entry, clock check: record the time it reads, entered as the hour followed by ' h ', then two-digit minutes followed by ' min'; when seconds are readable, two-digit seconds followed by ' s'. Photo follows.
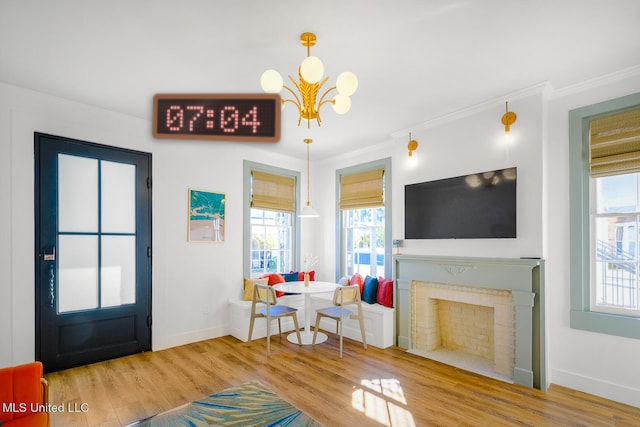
7 h 04 min
